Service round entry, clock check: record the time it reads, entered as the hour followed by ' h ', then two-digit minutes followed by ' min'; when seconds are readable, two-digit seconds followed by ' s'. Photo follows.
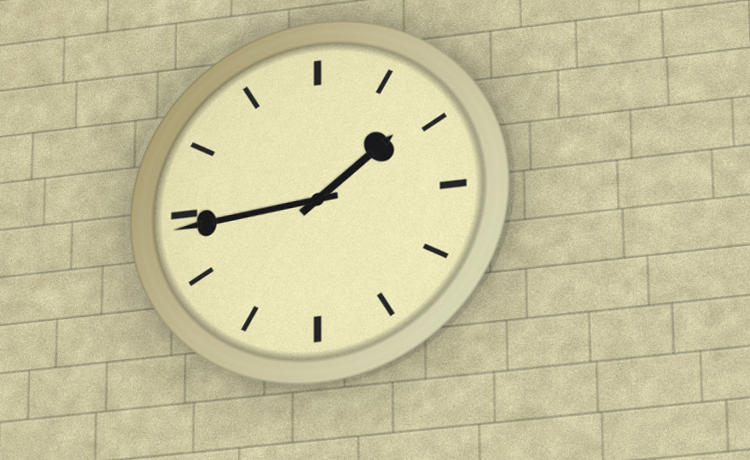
1 h 44 min
